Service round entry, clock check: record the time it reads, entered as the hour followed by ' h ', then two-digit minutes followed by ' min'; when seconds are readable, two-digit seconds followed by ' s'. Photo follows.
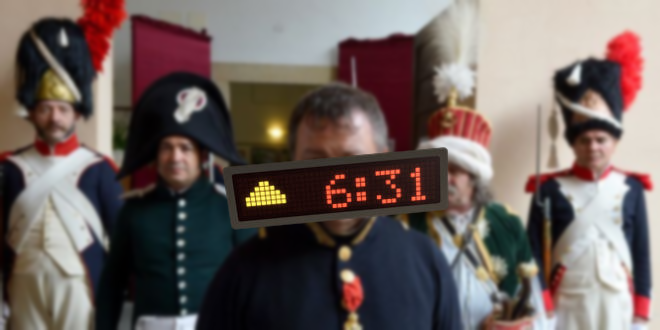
6 h 31 min
